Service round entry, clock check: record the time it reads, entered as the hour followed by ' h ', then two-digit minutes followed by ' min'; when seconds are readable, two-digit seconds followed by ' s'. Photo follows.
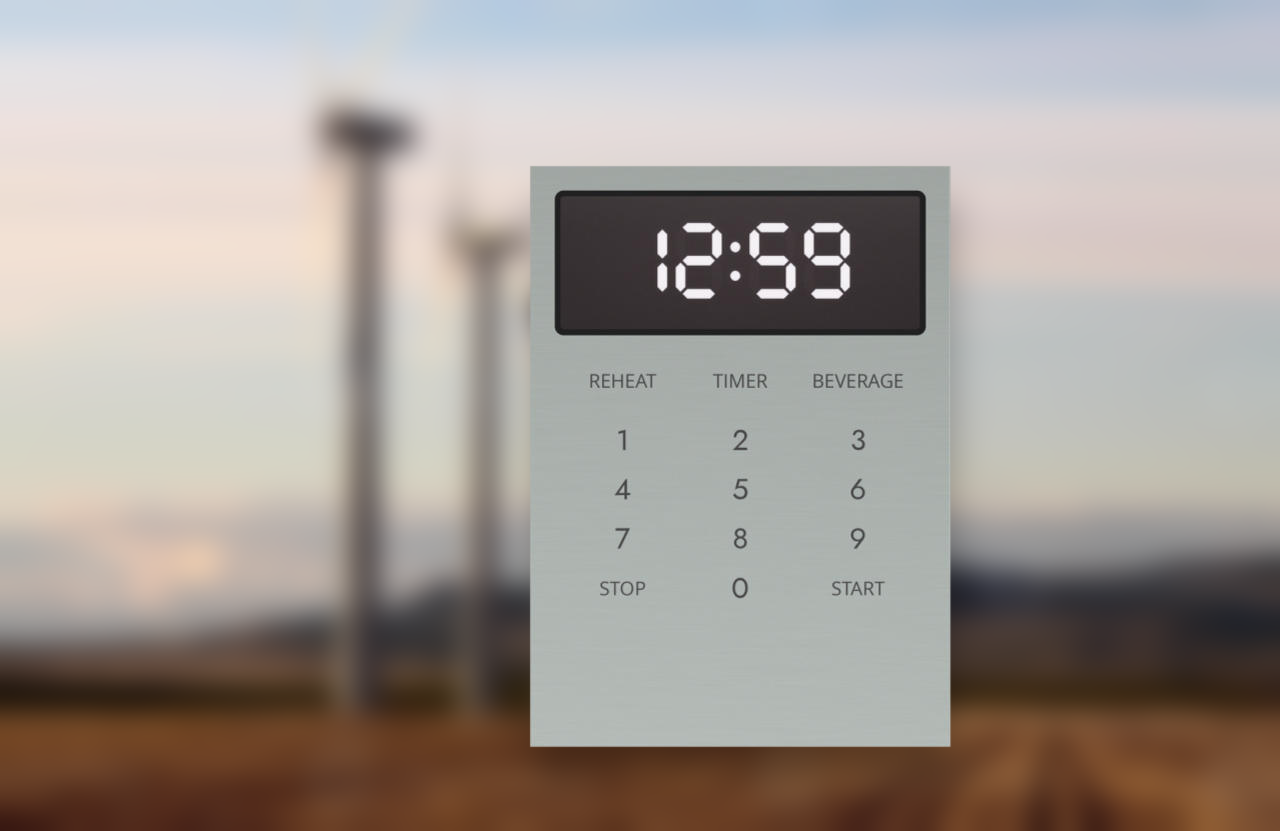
12 h 59 min
